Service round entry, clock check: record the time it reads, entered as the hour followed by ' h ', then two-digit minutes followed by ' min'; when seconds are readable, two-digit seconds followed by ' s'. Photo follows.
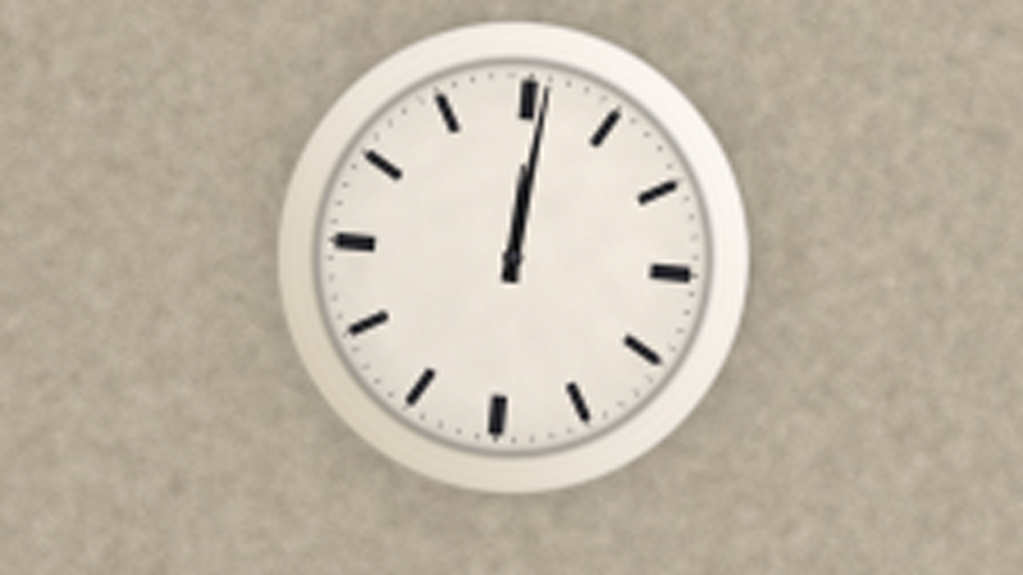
12 h 01 min
